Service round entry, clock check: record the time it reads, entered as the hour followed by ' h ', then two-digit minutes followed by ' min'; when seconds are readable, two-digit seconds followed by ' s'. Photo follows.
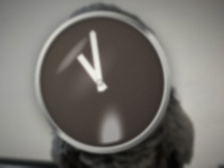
11 h 00 min
